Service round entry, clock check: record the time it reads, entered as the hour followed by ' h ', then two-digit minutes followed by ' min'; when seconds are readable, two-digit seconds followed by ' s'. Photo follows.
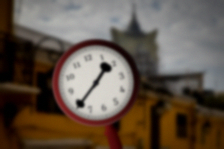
1 h 39 min
